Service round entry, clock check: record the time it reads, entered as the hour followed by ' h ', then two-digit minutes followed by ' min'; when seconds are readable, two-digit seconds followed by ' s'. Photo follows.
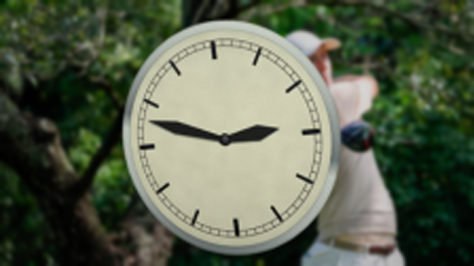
2 h 48 min
